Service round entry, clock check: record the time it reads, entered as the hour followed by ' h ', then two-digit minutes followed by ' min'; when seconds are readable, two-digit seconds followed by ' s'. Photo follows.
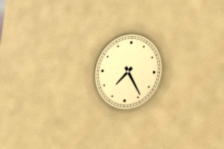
7 h 24 min
